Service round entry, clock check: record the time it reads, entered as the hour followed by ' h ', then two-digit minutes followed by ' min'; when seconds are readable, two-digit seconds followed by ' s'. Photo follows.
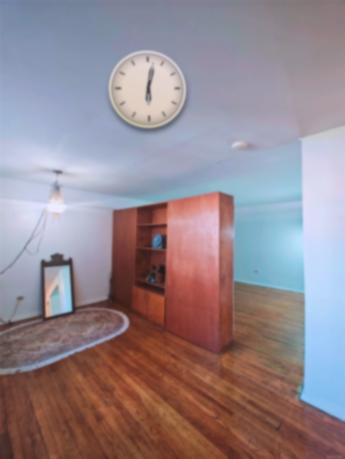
6 h 02 min
